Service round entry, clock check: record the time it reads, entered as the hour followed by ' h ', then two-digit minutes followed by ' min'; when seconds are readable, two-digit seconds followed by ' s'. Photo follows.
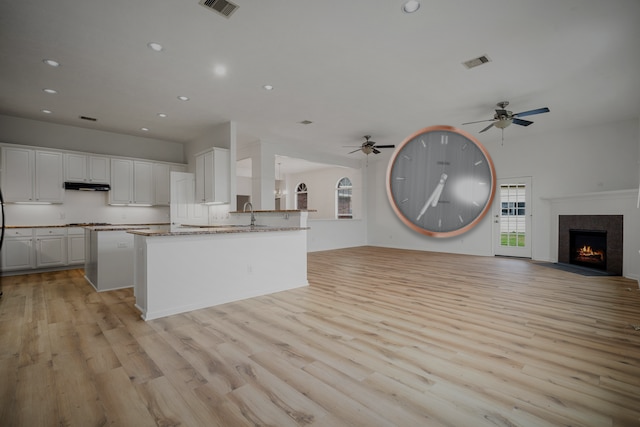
6 h 35 min
